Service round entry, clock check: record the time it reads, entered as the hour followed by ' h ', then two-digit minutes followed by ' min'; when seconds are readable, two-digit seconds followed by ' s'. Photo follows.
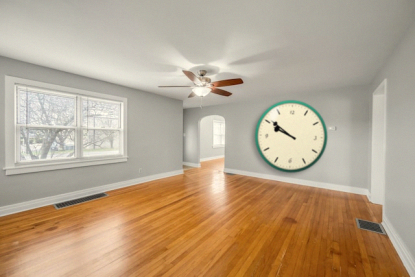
9 h 51 min
